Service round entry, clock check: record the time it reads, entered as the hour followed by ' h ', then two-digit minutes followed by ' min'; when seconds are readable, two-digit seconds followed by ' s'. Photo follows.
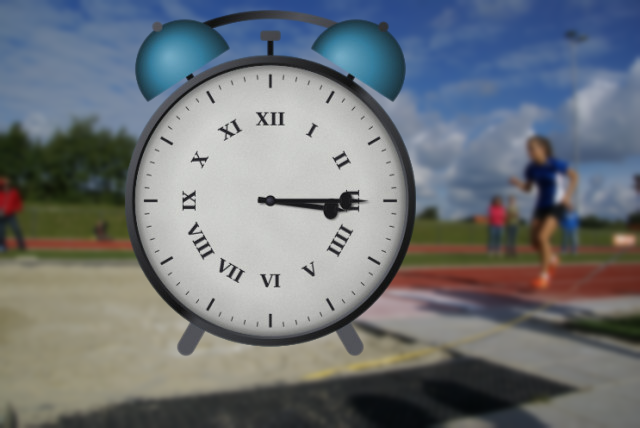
3 h 15 min
